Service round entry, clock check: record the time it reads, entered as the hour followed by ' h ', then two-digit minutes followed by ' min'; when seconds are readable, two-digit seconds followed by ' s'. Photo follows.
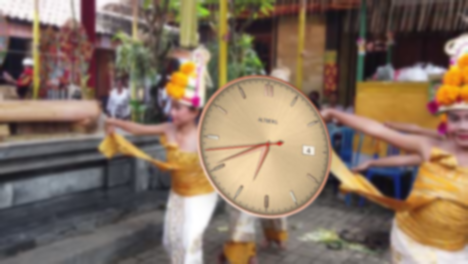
6 h 40 min 43 s
